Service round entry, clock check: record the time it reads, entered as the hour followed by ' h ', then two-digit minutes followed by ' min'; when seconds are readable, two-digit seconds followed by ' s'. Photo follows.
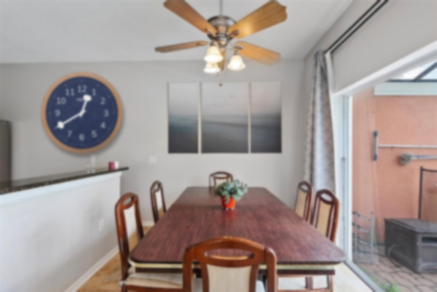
12 h 40 min
